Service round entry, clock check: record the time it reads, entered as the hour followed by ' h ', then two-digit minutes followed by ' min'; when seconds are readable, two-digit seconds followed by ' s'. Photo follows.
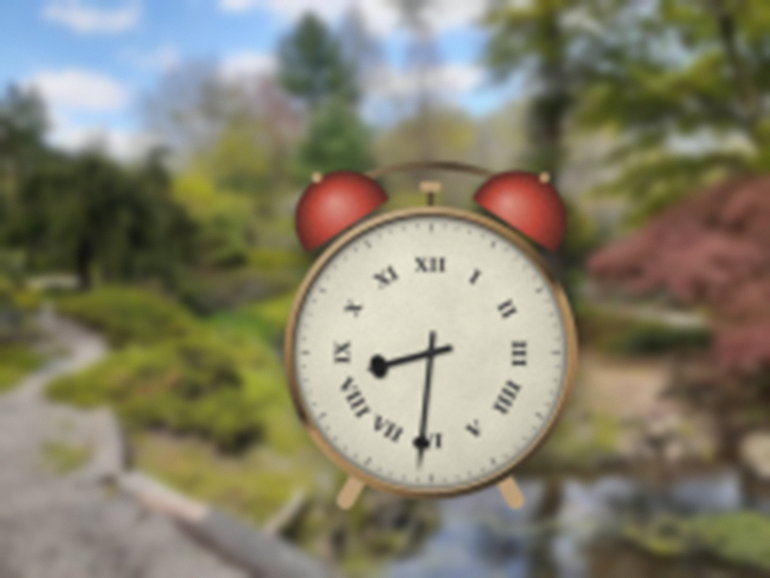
8 h 31 min
